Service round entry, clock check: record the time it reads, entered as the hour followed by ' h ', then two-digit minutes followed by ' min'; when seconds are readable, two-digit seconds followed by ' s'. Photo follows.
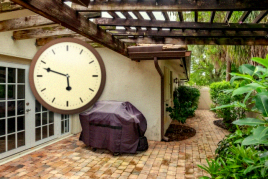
5 h 48 min
